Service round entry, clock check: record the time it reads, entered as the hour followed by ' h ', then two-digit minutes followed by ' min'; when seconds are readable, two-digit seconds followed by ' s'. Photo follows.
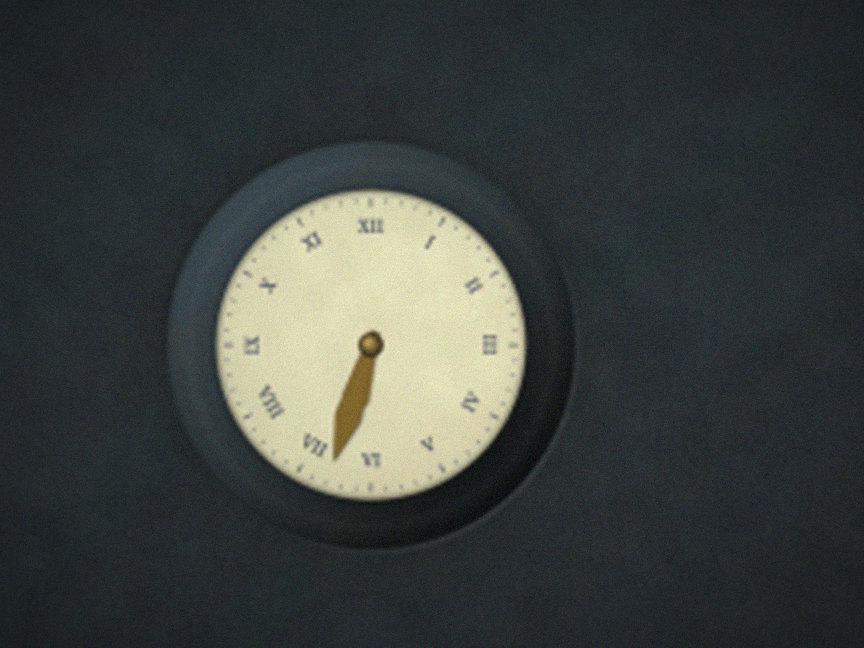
6 h 33 min
